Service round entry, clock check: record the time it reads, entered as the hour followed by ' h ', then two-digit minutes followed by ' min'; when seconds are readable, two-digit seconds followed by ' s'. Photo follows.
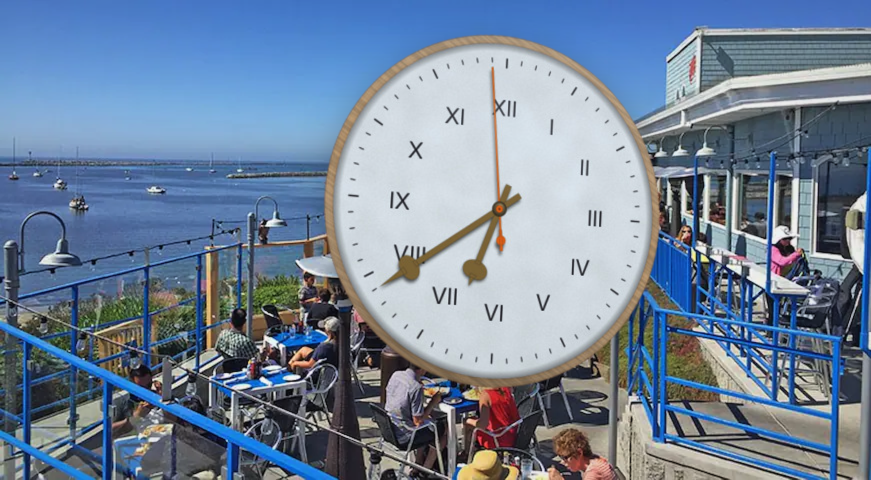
6 h 38 min 59 s
